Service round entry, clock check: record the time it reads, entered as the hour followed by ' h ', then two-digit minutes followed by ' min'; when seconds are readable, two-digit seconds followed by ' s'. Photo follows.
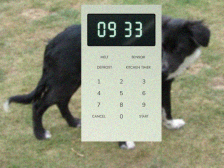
9 h 33 min
